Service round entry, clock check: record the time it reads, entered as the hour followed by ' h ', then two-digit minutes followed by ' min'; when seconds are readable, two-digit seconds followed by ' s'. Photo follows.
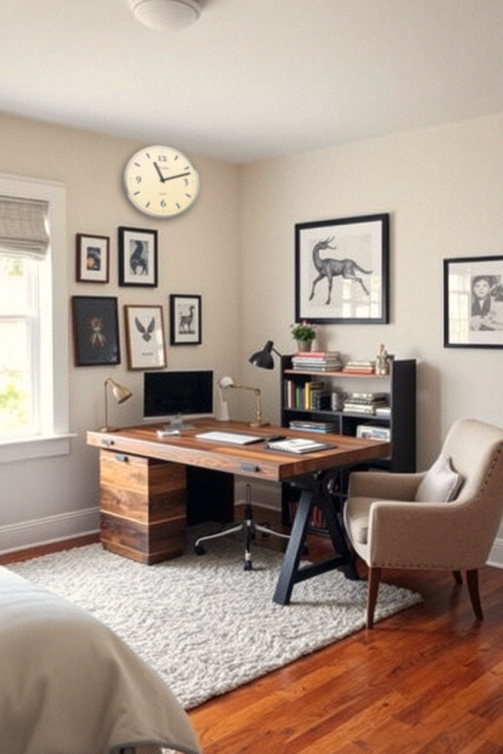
11 h 12 min
